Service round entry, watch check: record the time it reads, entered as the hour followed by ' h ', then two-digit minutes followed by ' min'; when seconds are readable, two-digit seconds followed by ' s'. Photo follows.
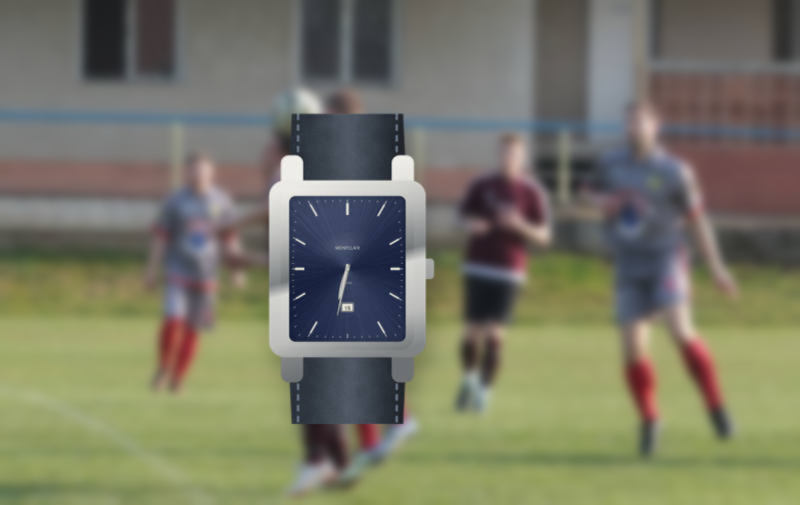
6 h 32 min
